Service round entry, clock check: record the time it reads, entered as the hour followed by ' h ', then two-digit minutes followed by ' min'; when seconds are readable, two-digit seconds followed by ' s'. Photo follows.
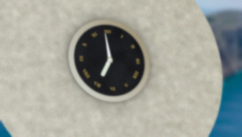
6 h 59 min
